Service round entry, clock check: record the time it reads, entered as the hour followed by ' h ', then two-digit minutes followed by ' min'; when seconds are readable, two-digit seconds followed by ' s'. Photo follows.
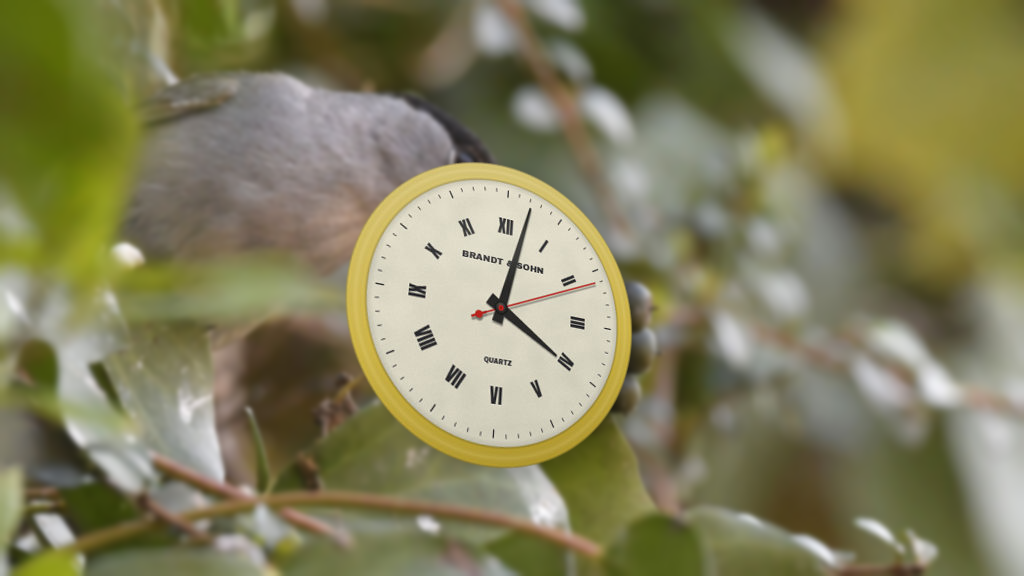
4 h 02 min 11 s
